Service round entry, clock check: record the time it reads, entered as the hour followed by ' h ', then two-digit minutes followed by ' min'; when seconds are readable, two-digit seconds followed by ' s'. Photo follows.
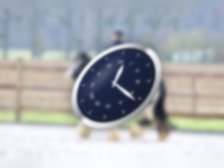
12 h 21 min
